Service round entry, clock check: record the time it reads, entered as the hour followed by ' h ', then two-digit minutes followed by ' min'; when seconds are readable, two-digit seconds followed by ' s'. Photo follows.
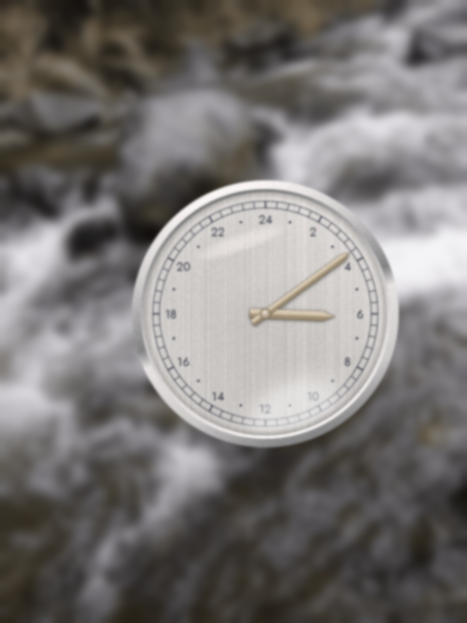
6 h 09 min
